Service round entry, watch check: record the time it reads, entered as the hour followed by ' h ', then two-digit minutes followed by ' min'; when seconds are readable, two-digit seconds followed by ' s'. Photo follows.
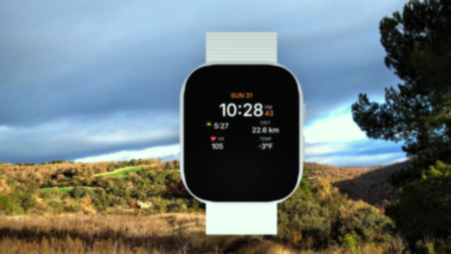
10 h 28 min
